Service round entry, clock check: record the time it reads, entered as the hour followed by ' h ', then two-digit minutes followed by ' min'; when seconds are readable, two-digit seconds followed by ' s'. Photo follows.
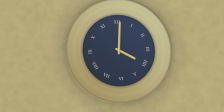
4 h 01 min
